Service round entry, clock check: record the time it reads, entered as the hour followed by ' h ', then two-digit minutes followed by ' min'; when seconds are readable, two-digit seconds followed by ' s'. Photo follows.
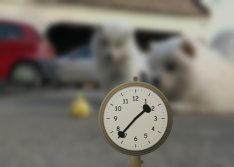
1 h 37 min
